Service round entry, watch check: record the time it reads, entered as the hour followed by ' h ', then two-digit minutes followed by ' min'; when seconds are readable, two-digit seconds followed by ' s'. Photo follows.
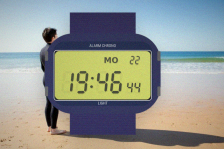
19 h 46 min 44 s
